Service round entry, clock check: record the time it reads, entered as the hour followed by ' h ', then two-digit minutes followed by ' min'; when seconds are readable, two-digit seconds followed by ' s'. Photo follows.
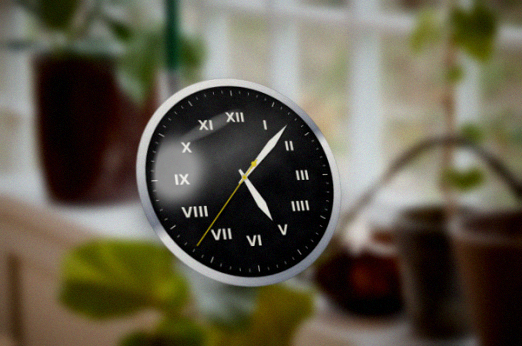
5 h 07 min 37 s
